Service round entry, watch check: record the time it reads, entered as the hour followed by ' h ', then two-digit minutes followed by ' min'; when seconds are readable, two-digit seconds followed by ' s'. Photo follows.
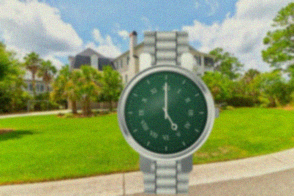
5 h 00 min
